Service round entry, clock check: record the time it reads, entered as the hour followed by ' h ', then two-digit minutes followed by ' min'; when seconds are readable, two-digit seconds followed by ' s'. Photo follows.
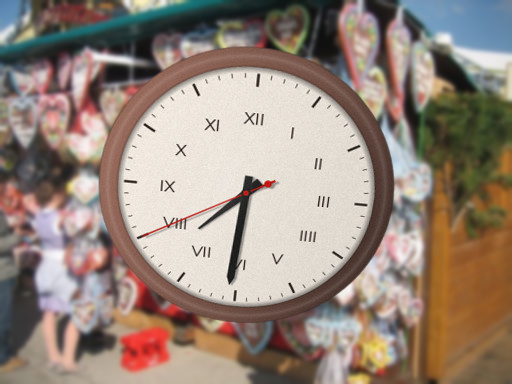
7 h 30 min 40 s
